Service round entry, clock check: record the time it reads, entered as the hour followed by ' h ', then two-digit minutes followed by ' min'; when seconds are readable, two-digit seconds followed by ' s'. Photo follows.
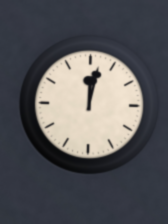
12 h 02 min
